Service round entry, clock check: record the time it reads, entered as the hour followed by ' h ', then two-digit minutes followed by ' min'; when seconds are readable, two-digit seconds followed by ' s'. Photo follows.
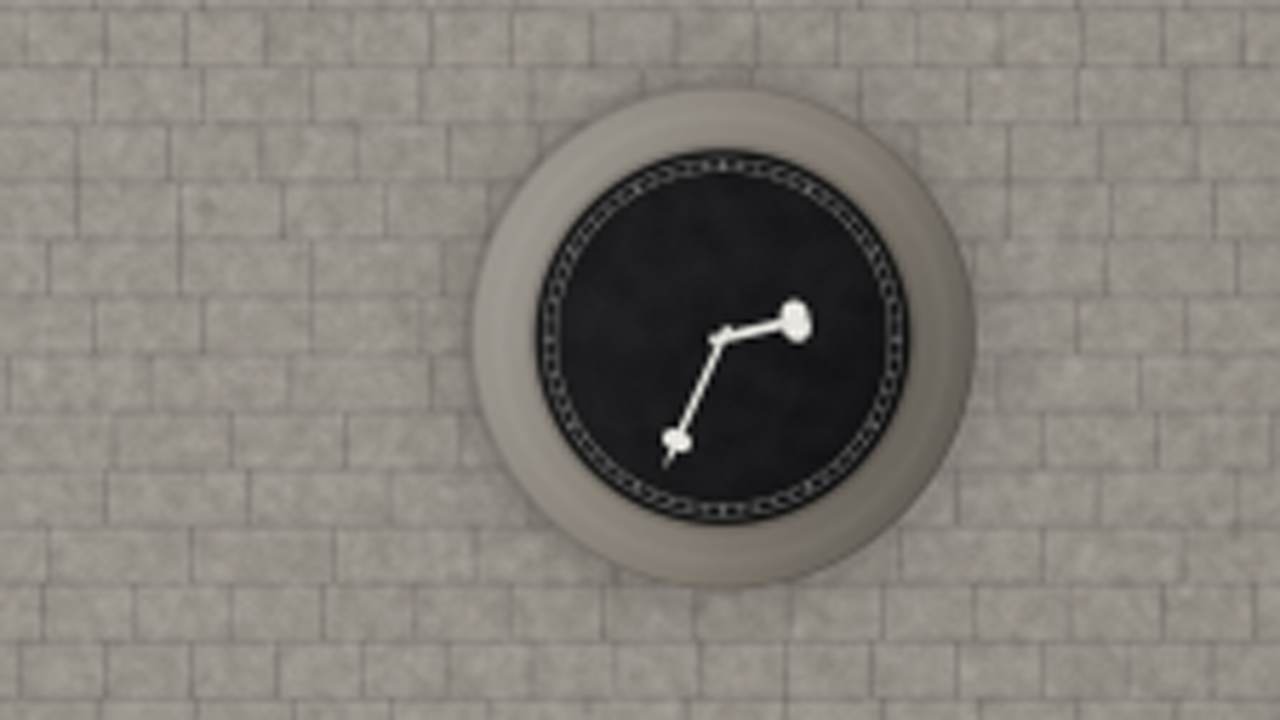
2 h 34 min
